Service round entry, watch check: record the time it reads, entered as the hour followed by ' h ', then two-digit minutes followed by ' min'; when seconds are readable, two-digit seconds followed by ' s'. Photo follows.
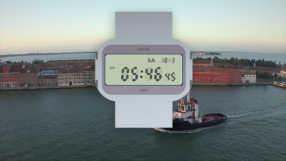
5 h 46 min 45 s
